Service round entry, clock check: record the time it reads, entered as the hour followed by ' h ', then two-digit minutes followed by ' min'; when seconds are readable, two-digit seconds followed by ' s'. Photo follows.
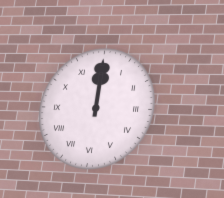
12 h 00 min
